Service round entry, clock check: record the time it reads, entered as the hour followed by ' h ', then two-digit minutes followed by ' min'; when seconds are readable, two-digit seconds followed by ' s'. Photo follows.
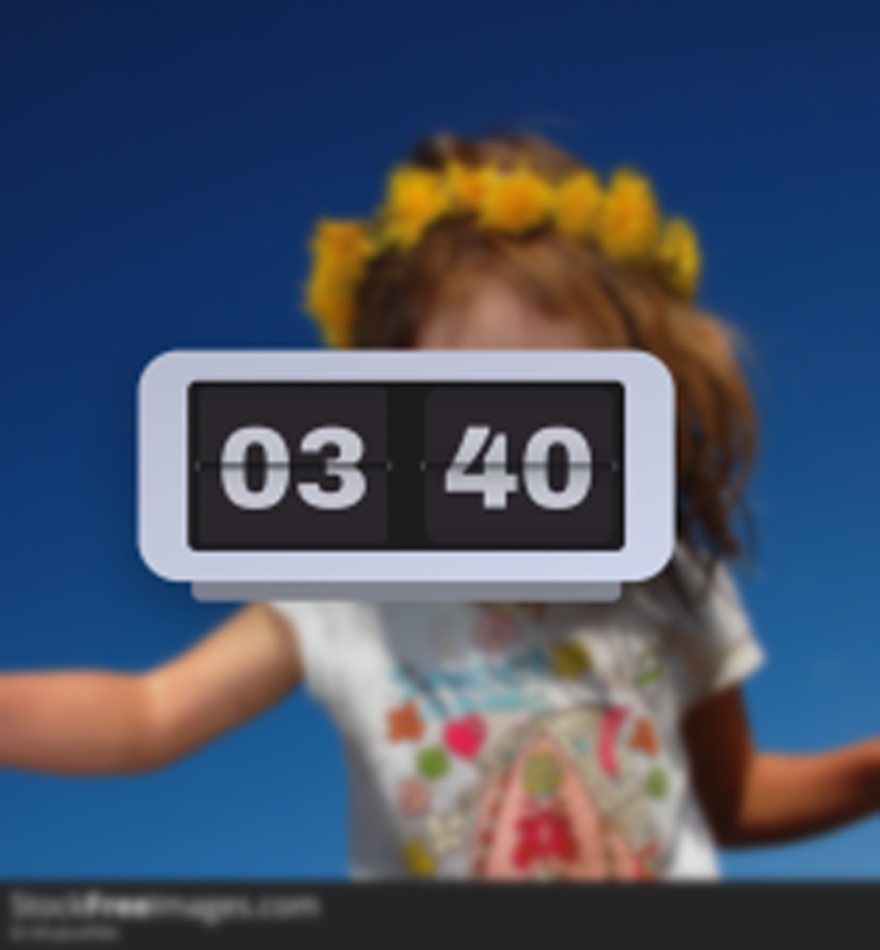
3 h 40 min
